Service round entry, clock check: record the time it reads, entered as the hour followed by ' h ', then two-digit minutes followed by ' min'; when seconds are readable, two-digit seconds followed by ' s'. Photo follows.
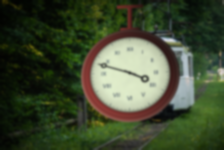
3 h 48 min
